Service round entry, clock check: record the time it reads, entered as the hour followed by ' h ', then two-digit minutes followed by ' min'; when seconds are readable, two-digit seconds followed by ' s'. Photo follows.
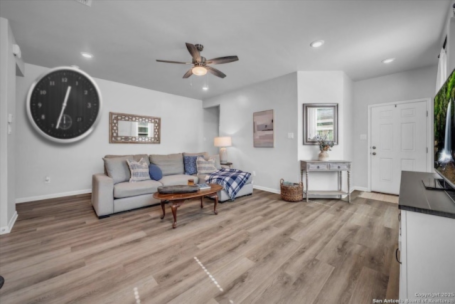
12 h 33 min
